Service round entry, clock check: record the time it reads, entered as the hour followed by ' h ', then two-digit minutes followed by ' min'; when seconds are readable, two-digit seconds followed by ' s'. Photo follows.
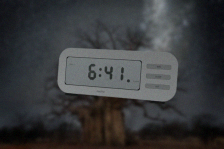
6 h 41 min
